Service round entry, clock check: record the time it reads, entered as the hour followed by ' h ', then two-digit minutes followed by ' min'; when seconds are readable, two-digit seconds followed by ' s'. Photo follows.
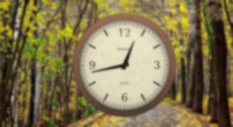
12 h 43 min
